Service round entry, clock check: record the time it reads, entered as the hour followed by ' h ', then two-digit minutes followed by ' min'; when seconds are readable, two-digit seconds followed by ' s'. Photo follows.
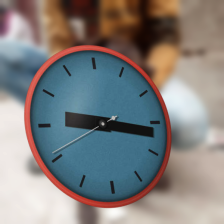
9 h 16 min 41 s
